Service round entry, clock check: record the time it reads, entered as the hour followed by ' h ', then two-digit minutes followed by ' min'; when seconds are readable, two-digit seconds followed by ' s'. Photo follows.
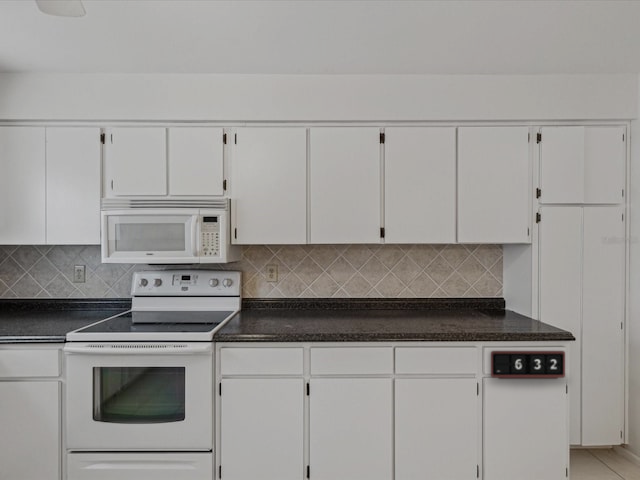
6 h 32 min
